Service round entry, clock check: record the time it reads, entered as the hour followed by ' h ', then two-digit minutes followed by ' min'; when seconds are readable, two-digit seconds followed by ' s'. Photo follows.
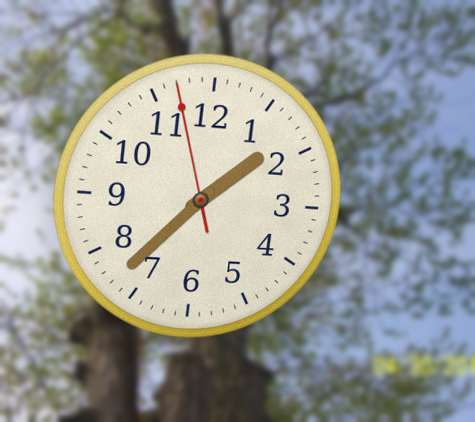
1 h 36 min 57 s
